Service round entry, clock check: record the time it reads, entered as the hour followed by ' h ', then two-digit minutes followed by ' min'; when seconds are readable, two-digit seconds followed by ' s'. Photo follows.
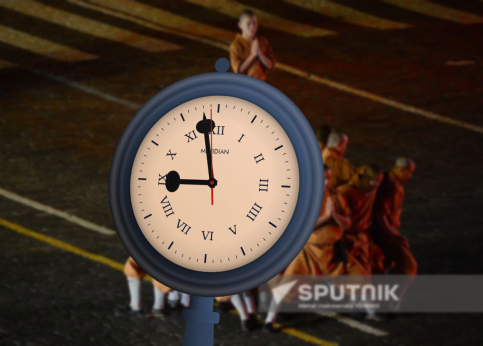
8 h 57 min 59 s
